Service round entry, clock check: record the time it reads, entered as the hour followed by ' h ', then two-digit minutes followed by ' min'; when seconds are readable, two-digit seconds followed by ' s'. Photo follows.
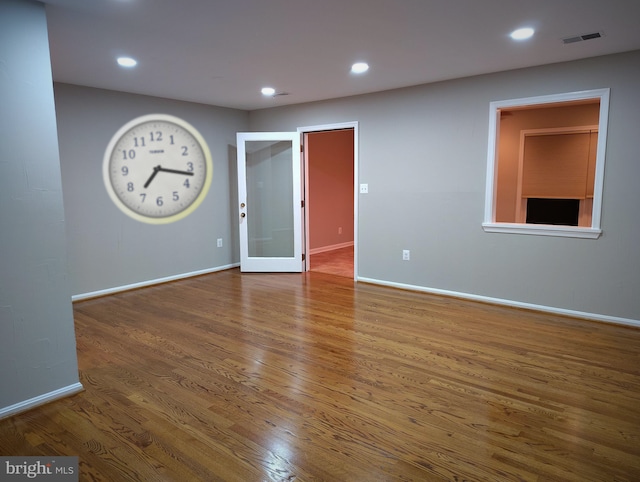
7 h 17 min
